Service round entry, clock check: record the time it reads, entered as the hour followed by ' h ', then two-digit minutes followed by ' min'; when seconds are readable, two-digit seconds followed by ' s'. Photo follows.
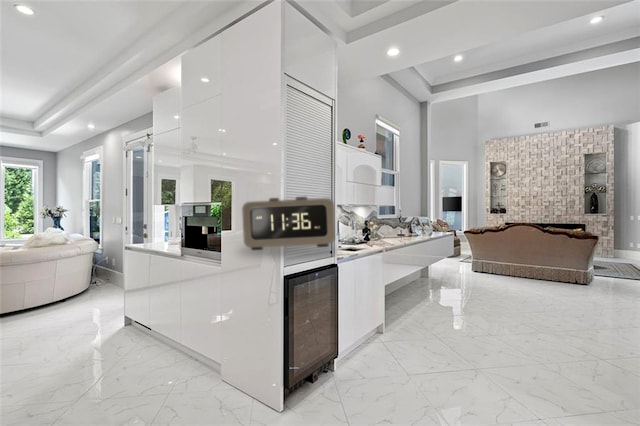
11 h 36 min
